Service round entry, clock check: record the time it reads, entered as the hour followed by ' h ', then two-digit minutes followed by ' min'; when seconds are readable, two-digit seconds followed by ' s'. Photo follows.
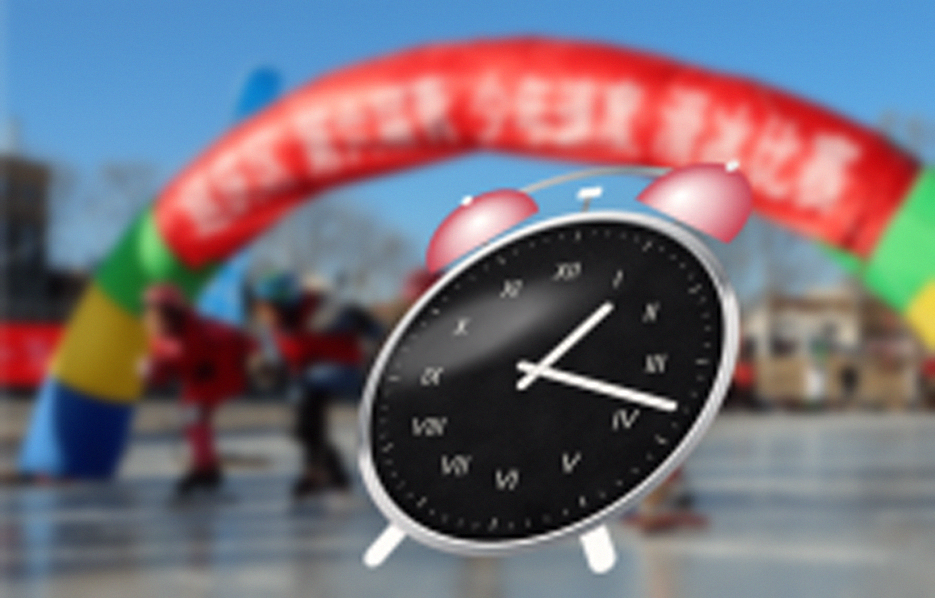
1 h 18 min
